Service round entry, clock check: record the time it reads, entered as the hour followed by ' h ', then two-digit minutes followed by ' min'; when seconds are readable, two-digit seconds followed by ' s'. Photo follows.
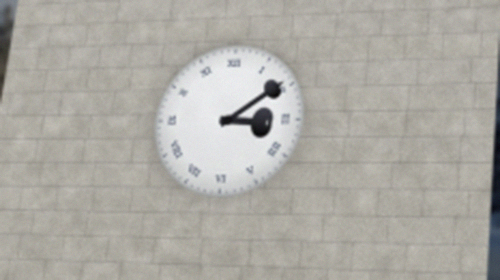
3 h 09 min
